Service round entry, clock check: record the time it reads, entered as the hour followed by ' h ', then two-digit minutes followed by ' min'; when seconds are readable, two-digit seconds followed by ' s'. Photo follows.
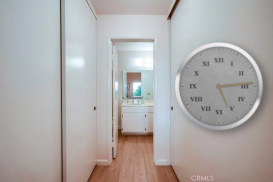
5 h 14 min
